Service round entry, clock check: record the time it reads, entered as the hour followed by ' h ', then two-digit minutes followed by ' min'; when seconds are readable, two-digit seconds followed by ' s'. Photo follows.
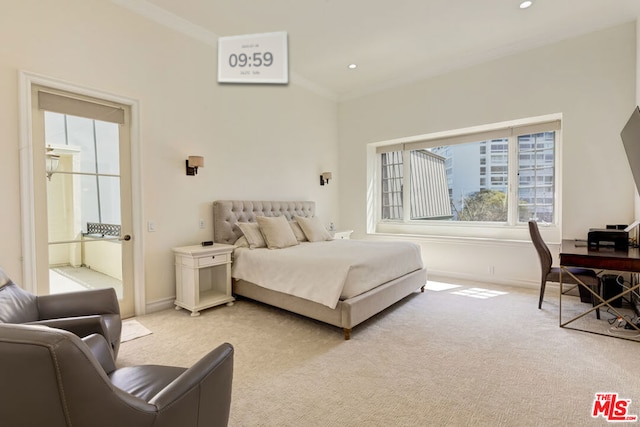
9 h 59 min
